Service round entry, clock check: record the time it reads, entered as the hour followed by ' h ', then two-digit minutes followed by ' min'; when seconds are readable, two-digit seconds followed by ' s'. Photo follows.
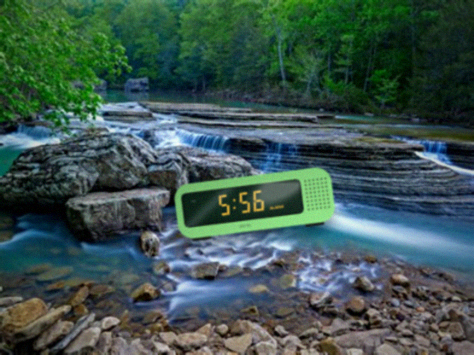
5 h 56 min
